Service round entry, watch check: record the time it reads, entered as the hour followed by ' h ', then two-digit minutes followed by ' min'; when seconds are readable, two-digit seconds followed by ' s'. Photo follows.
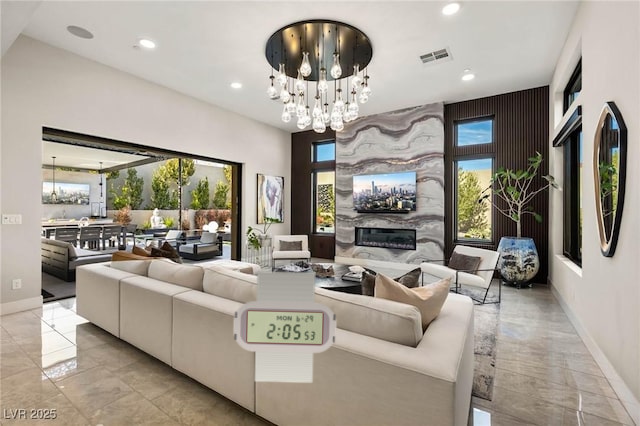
2 h 05 min
